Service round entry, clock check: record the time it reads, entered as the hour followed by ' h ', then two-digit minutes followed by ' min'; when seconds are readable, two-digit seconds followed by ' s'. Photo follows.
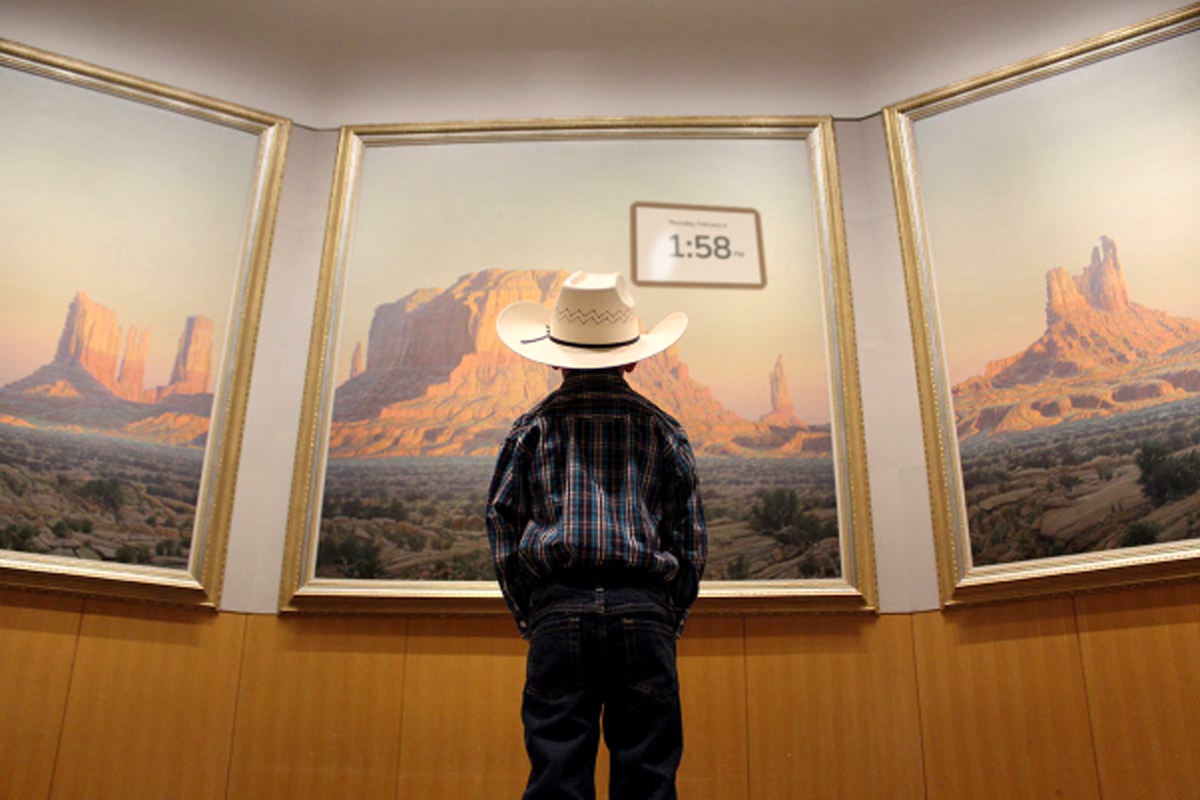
1 h 58 min
